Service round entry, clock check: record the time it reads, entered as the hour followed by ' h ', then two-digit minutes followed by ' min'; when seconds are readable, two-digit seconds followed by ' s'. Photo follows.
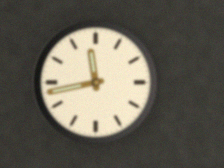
11 h 43 min
